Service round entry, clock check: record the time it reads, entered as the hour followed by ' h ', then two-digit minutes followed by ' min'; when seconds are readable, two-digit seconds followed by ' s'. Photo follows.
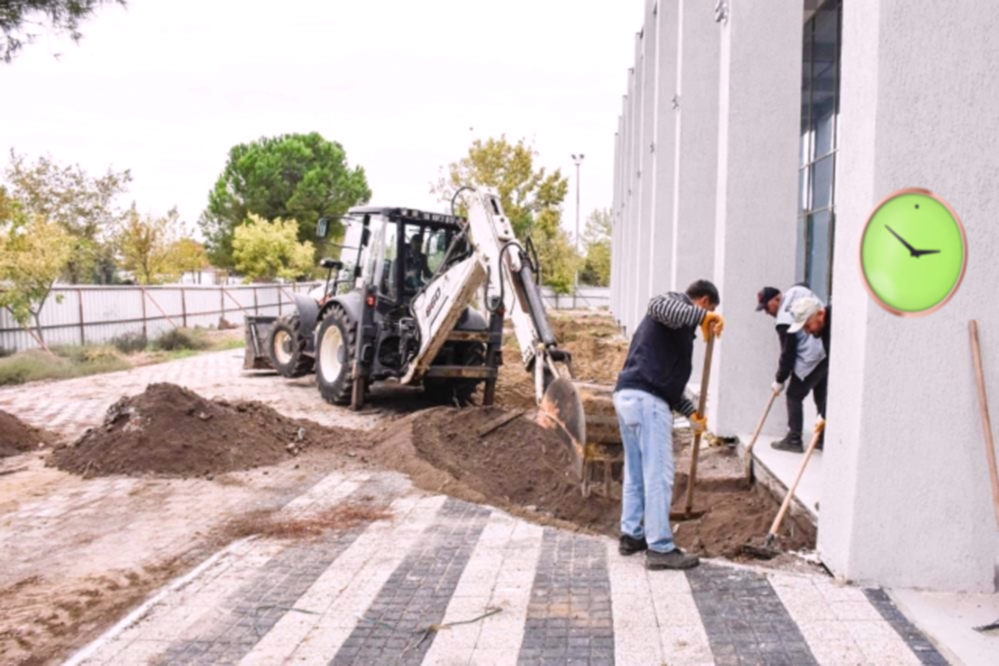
2 h 51 min
